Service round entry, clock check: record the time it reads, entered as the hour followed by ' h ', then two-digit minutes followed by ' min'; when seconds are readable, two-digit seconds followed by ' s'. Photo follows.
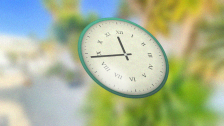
11 h 44 min
